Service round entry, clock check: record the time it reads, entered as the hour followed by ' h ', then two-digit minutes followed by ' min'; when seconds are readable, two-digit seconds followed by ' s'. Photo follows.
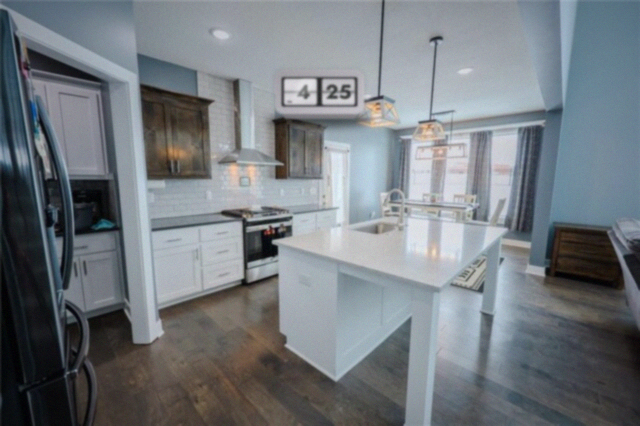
4 h 25 min
